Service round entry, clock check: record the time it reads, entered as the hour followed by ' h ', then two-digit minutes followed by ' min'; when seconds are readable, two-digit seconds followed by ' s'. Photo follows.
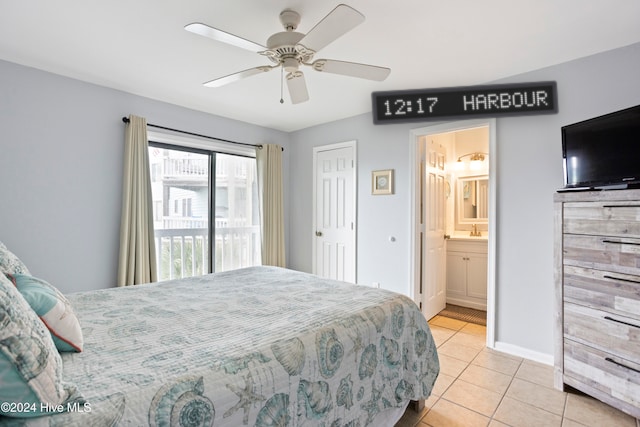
12 h 17 min
